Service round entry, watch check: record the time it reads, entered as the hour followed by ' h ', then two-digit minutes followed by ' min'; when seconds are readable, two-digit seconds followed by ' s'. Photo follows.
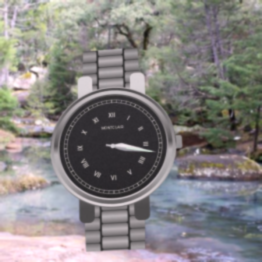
3 h 17 min
